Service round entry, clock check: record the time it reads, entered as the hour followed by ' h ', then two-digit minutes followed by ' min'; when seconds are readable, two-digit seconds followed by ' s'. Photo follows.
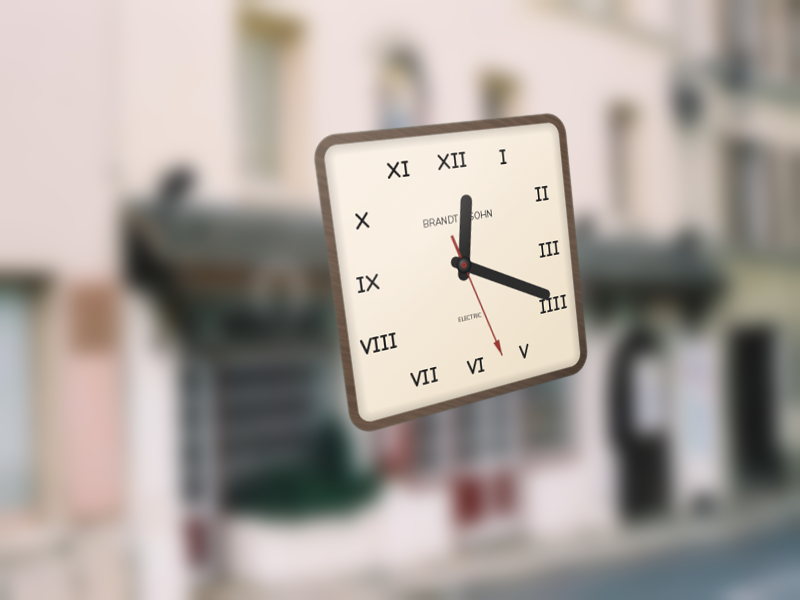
12 h 19 min 27 s
